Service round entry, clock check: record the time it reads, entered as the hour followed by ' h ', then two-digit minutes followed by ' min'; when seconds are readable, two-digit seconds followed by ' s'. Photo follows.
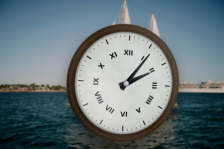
2 h 06 min
